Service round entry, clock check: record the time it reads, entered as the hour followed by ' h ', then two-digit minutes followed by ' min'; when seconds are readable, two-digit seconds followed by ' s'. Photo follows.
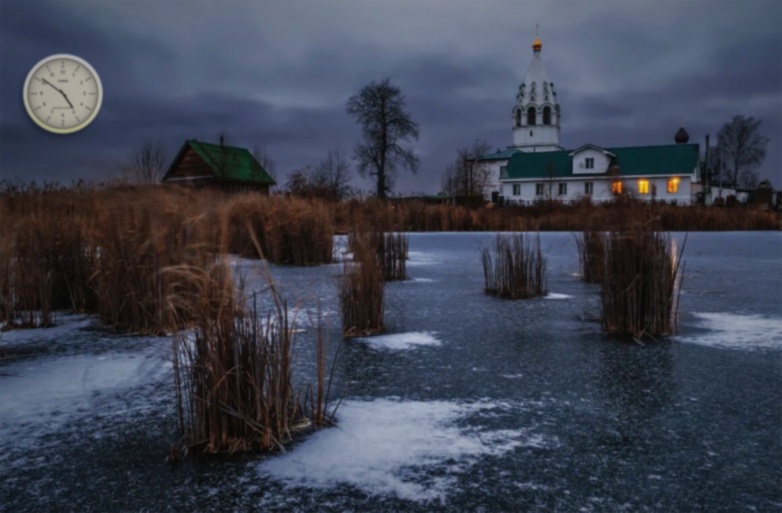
4 h 51 min
